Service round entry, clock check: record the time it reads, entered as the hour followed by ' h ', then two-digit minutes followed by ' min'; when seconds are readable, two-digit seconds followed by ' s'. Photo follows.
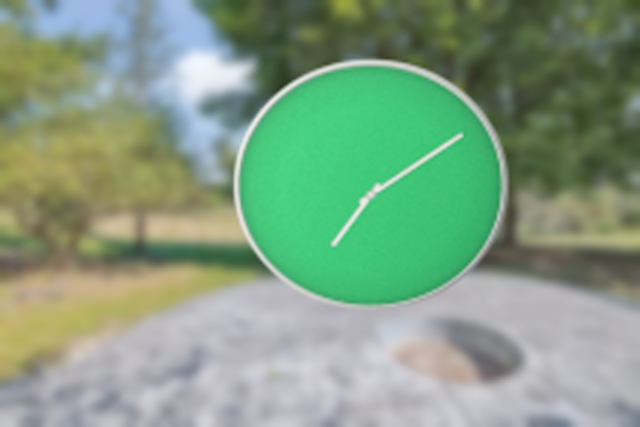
7 h 09 min
